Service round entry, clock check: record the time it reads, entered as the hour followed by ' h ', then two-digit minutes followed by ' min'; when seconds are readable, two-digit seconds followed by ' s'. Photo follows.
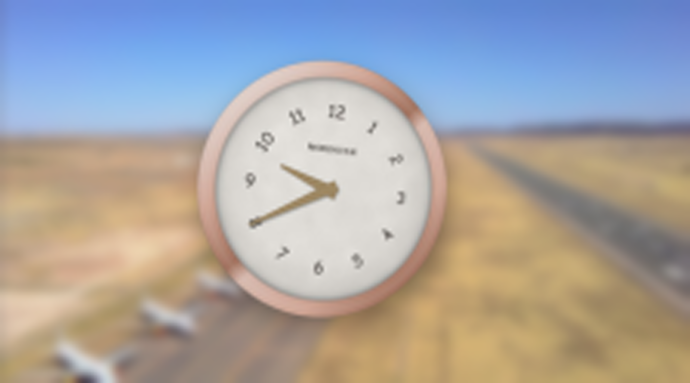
9 h 40 min
